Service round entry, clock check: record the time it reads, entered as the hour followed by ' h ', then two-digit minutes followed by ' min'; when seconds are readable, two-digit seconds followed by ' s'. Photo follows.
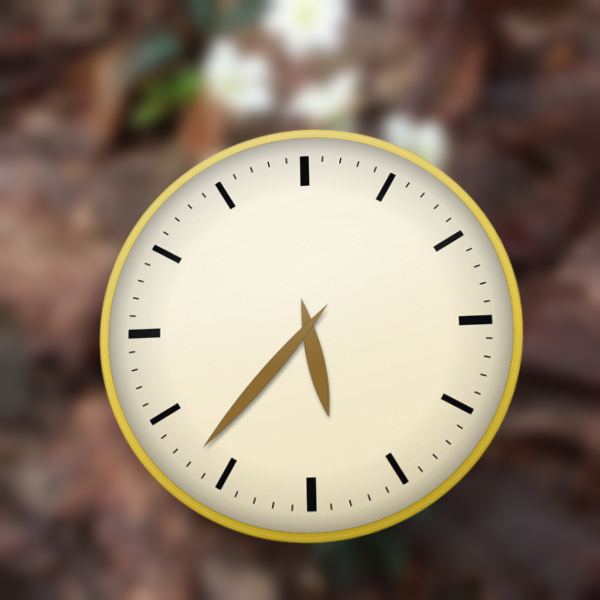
5 h 37 min
